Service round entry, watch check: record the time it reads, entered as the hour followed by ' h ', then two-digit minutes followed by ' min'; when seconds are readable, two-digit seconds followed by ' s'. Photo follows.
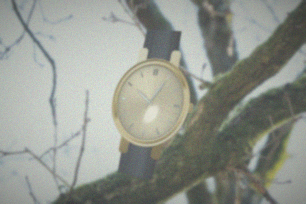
10 h 05 min
